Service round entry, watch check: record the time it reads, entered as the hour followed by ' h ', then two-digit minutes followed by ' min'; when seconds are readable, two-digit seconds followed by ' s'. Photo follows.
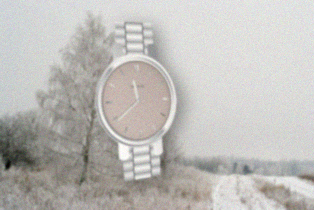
11 h 39 min
